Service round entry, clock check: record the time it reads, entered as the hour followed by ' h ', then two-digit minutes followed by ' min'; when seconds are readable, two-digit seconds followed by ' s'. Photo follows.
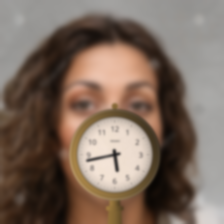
5 h 43 min
